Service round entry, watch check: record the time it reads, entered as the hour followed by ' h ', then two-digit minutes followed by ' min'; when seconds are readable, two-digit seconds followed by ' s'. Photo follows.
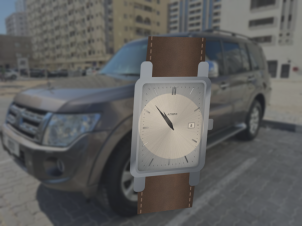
10 h 53 min
